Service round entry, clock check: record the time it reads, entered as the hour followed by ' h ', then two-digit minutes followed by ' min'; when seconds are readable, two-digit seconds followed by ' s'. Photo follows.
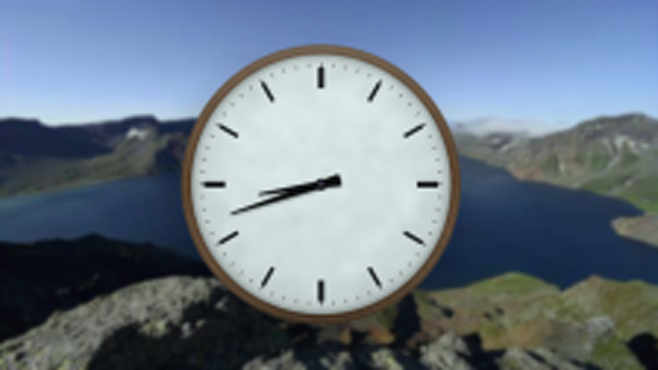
8 h 42 min
